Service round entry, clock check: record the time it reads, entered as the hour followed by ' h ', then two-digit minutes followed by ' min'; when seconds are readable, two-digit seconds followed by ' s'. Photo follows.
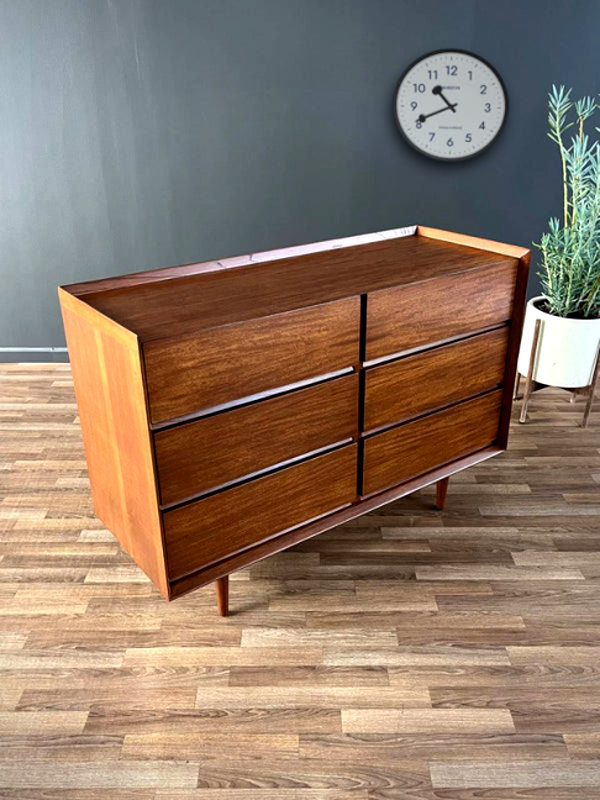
10 h 41 min
